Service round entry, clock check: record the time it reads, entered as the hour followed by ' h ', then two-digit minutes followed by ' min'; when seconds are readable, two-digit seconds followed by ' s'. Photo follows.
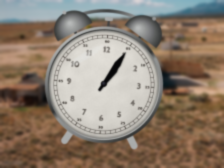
1 h 05 min
